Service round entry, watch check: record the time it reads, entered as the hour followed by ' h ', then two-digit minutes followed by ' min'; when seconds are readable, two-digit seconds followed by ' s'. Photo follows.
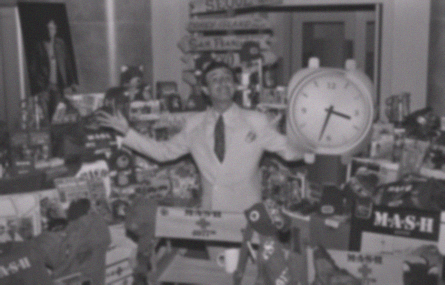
3 h 33 min
